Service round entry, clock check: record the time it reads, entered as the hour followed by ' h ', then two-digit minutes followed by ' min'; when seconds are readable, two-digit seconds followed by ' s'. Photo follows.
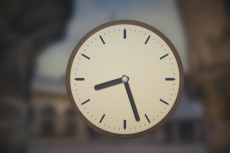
8 h 27 min
